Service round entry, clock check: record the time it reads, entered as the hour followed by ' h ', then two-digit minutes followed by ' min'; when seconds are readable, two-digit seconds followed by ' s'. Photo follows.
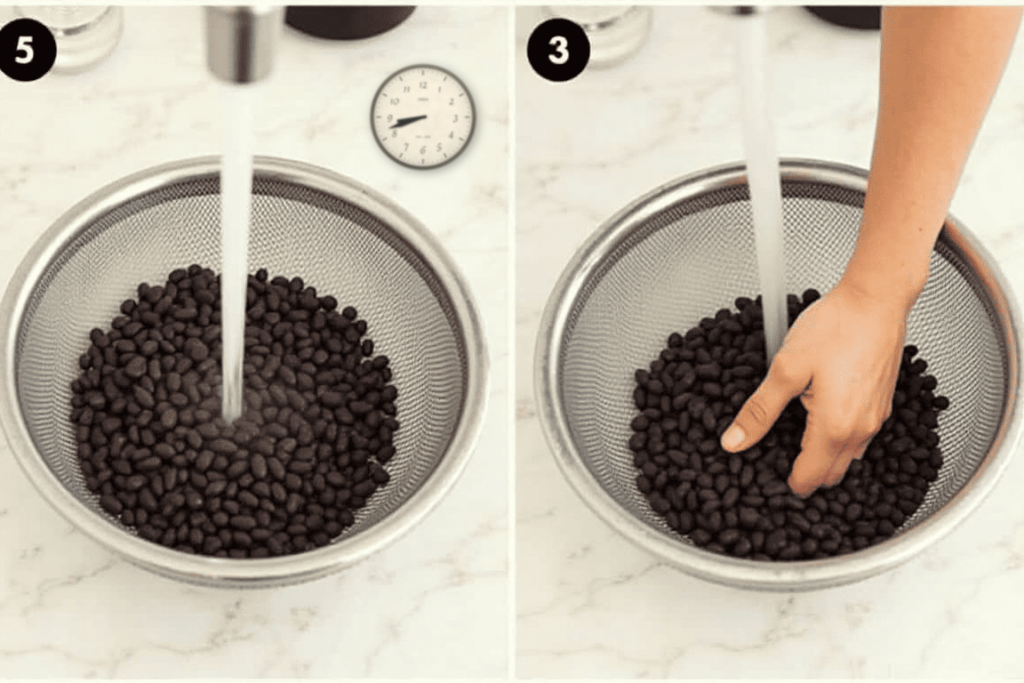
8 h 42 min
